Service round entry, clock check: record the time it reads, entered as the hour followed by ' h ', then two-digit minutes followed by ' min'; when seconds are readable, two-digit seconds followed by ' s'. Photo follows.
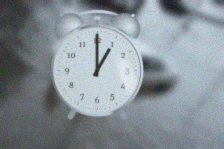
1 h 00 min
